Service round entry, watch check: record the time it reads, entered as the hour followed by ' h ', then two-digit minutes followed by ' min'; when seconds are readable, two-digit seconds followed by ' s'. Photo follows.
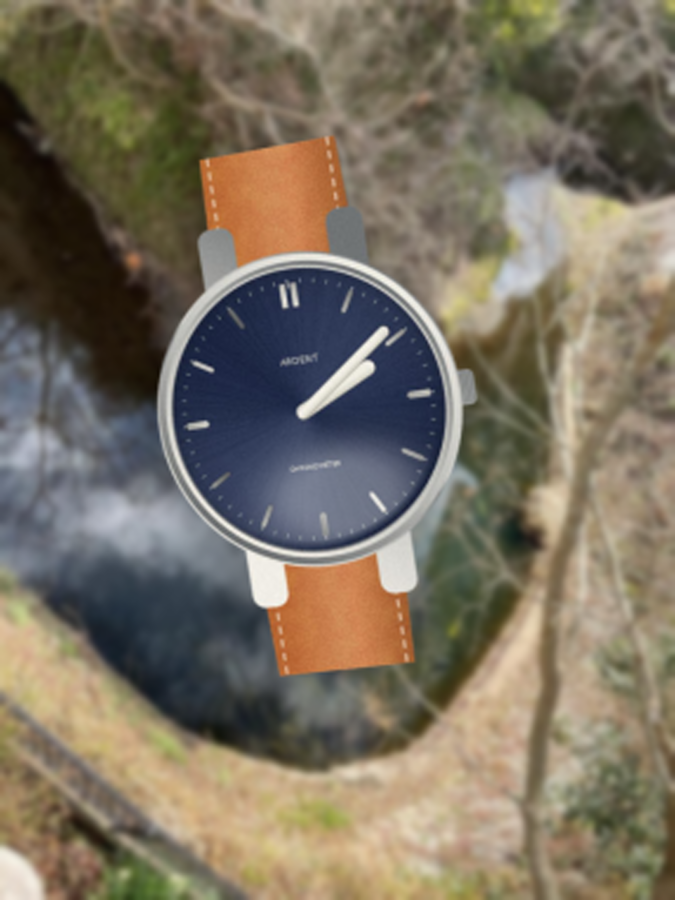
2 h 09 min
